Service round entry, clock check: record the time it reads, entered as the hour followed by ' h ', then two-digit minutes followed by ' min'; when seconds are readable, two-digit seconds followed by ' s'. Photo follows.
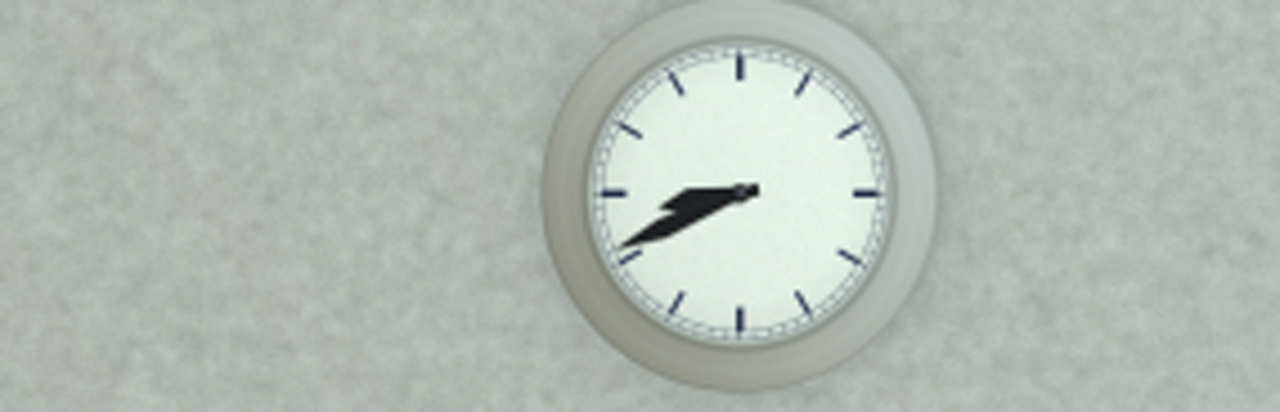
8 h 41 min
